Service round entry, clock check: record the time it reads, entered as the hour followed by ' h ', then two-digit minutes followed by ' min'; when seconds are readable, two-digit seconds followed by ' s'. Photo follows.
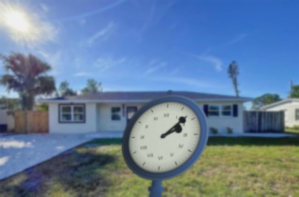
2 h 08 min
